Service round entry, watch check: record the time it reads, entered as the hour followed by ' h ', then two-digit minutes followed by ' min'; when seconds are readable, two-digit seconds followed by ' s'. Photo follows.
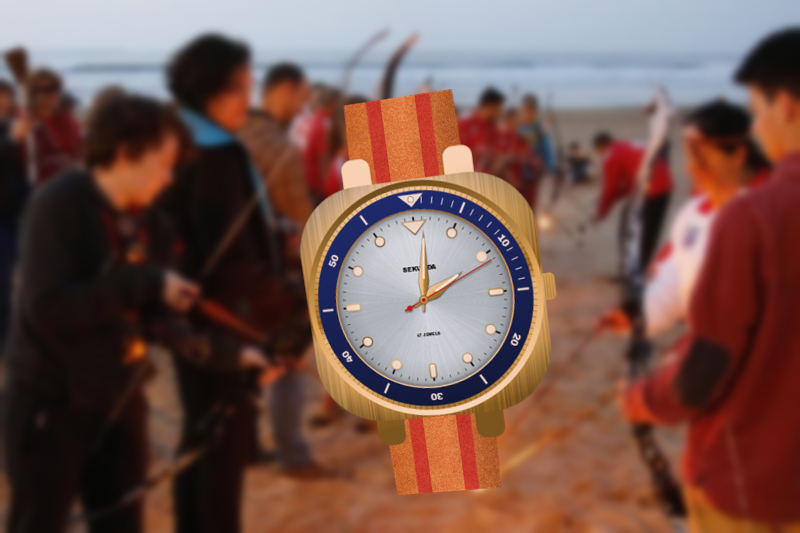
2 h 01 min 11 s
